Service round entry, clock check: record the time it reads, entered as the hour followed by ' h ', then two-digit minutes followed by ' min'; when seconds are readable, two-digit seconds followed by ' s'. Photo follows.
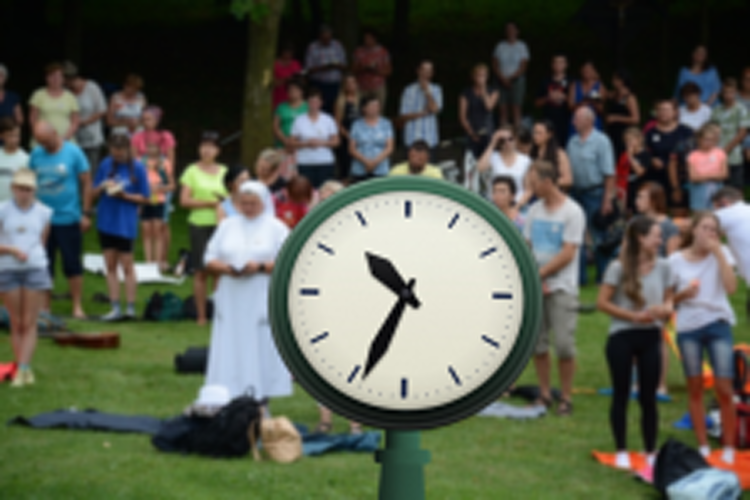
10 h 34 min
